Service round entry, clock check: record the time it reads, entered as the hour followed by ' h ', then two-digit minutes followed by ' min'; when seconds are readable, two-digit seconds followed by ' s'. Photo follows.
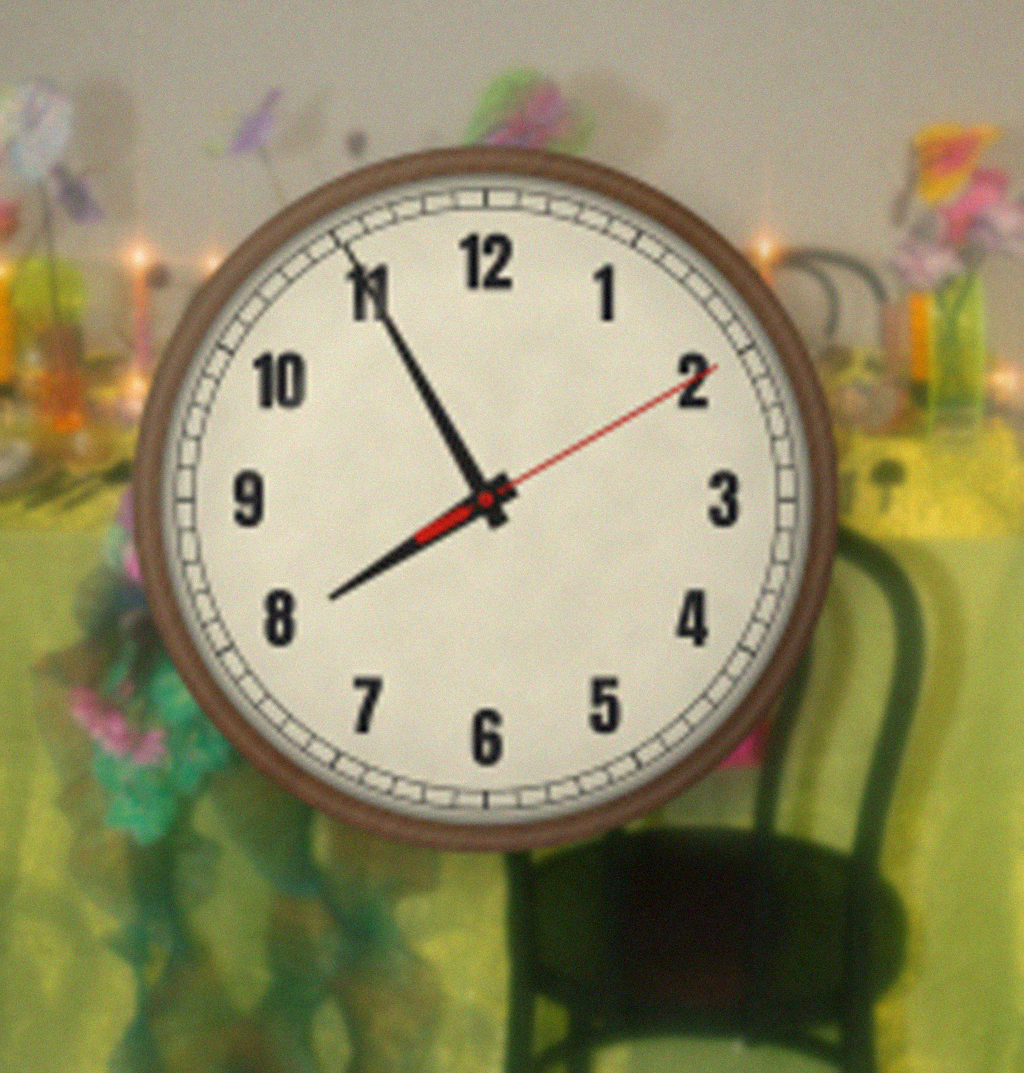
7 h 55 min 10 s
